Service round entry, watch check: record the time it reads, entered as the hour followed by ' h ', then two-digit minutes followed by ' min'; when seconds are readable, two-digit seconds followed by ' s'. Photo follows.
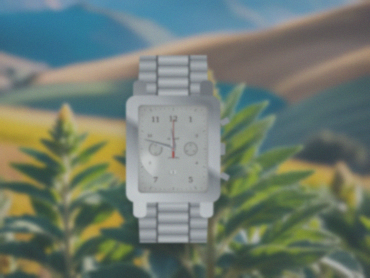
11 h 48 min
